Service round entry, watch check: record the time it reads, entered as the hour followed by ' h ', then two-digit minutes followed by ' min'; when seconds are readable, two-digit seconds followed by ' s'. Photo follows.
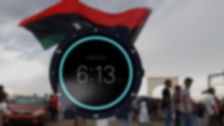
6 h 13 min
